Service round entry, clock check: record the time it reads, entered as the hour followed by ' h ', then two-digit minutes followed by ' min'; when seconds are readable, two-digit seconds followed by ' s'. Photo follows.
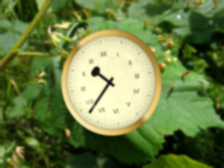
10 h 38 min
